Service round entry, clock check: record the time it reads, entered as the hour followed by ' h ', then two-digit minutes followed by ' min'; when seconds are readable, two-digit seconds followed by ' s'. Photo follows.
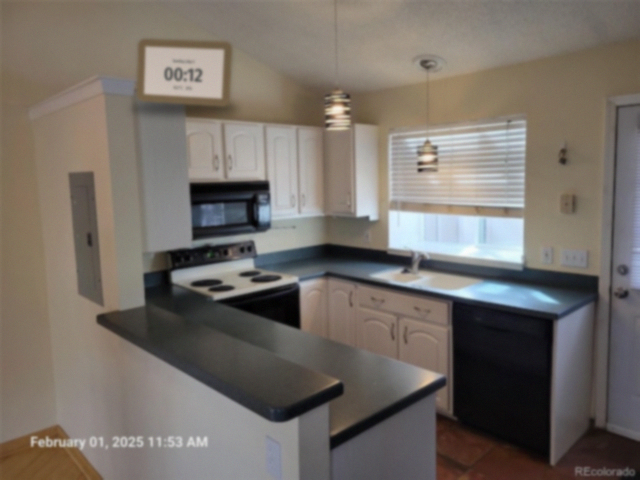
0 h 12 min
